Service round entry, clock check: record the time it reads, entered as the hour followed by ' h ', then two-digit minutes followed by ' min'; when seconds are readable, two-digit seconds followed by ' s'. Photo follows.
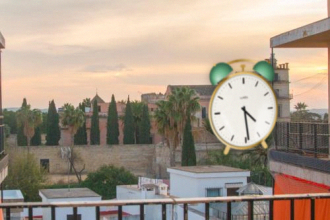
4 h 29 min
